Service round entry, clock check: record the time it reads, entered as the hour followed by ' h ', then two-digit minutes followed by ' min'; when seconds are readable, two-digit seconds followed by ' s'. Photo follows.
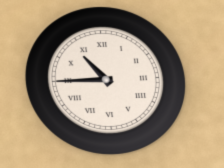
10 h 45 min
